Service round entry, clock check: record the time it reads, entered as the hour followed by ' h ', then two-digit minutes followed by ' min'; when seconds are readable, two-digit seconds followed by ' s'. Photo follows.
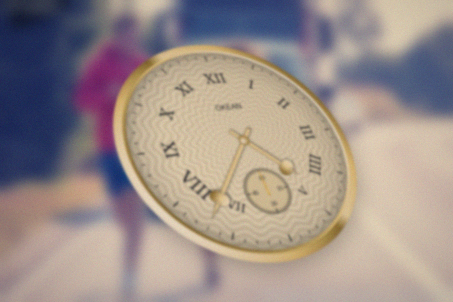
4 h 37 min
